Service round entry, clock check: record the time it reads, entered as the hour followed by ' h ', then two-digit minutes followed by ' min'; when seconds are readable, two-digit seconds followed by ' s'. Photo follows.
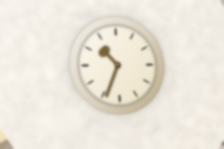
10 h 34 min
